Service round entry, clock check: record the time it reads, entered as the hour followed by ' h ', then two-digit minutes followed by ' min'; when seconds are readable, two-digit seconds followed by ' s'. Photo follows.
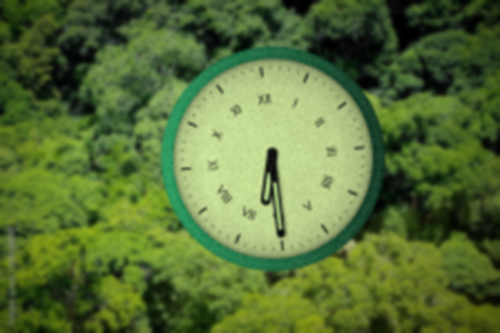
6 h 30 min
